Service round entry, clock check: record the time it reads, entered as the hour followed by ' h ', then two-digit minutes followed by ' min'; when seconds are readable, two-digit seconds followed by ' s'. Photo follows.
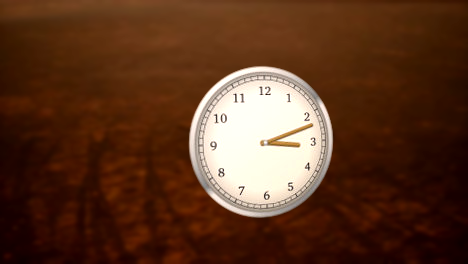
3 h 12 min
